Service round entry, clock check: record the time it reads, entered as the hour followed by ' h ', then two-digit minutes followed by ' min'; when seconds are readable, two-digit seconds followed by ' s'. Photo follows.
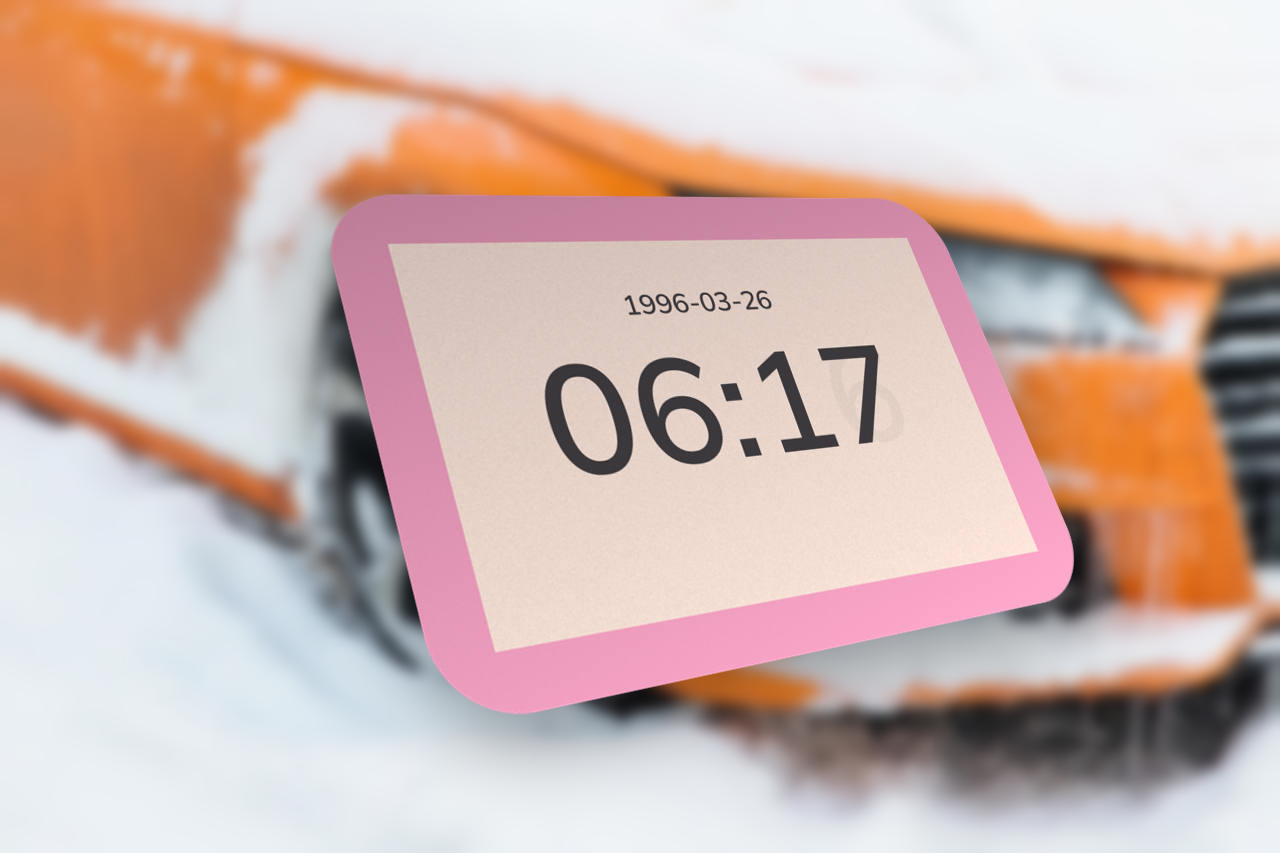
6 h 17 min
